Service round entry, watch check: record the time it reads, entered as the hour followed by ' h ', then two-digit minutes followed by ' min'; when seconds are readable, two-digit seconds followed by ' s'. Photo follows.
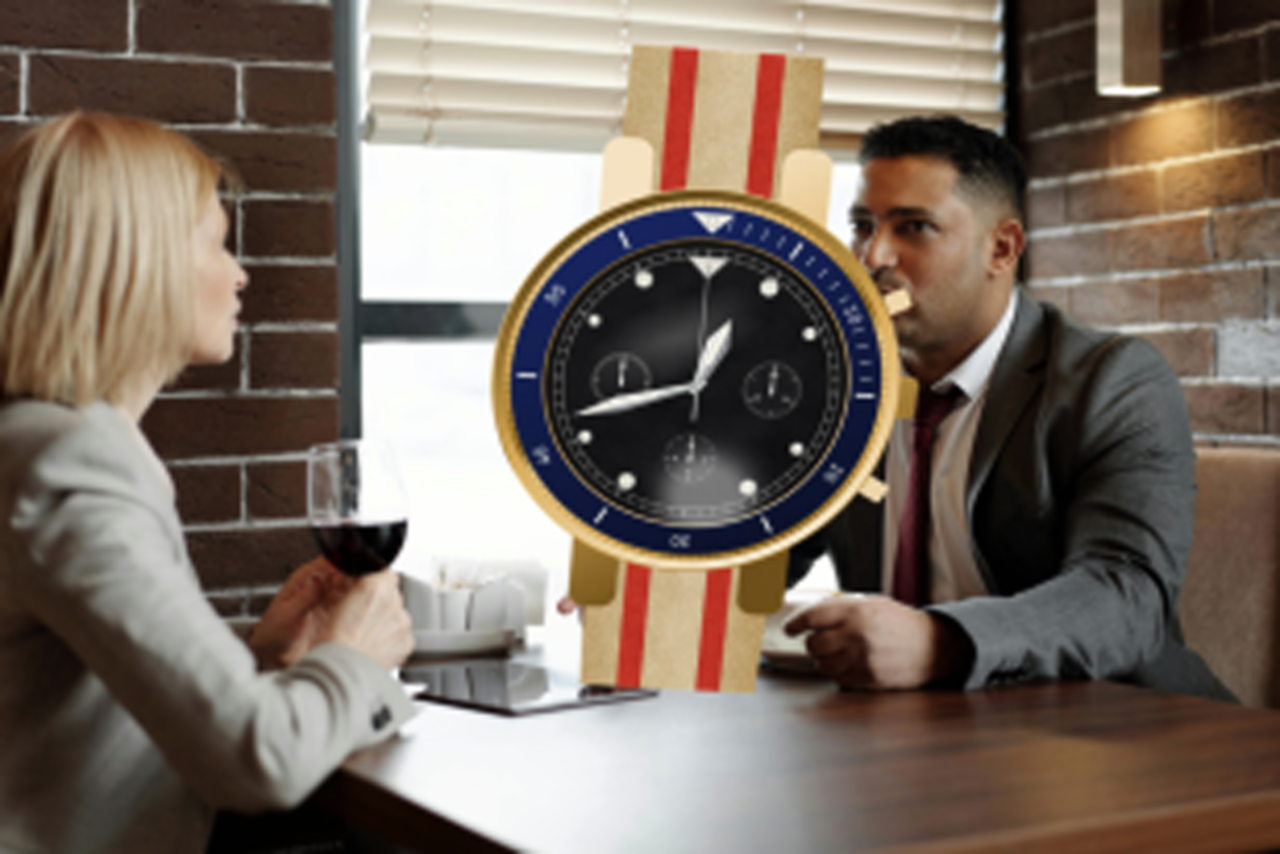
12 h 42 min
